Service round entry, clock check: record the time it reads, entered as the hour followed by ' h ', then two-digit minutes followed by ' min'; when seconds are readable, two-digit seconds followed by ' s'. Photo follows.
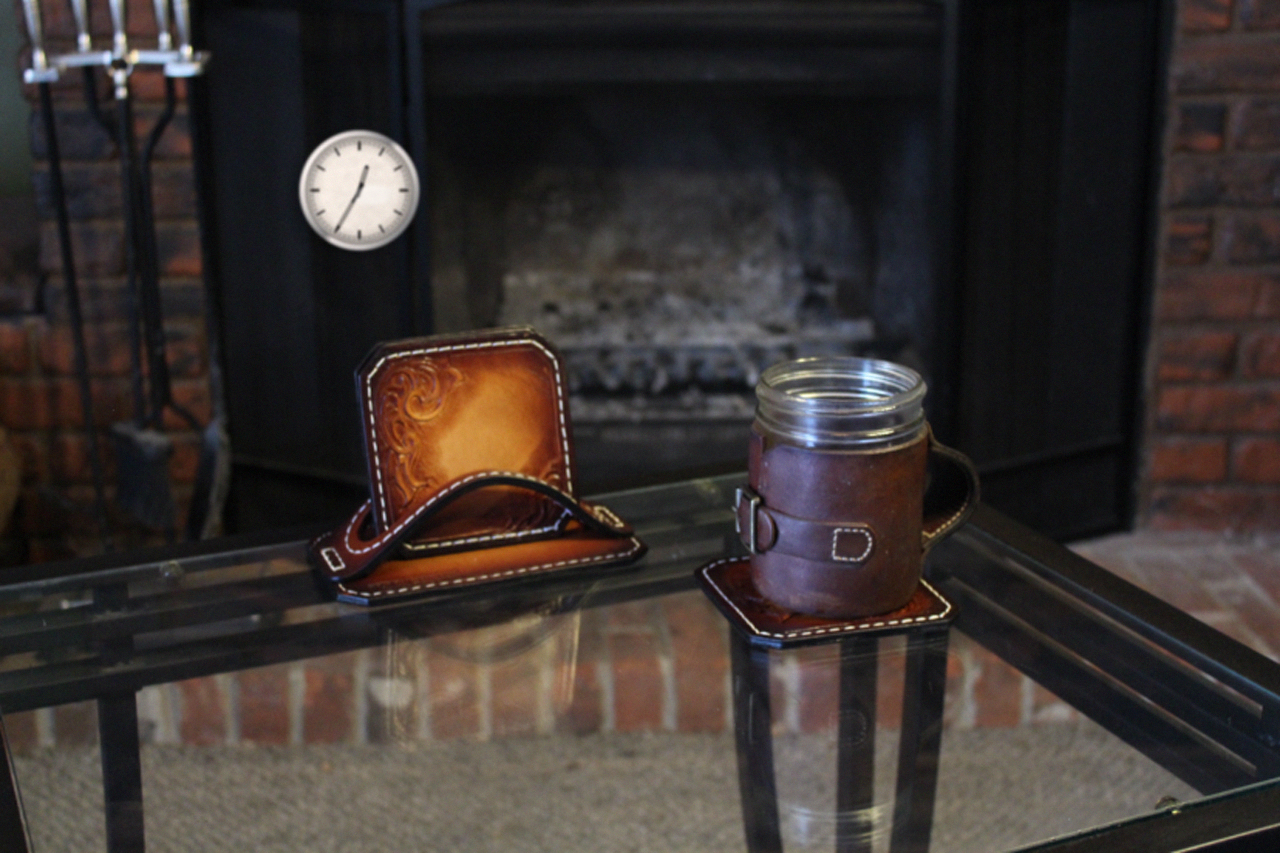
12 h 35 min
